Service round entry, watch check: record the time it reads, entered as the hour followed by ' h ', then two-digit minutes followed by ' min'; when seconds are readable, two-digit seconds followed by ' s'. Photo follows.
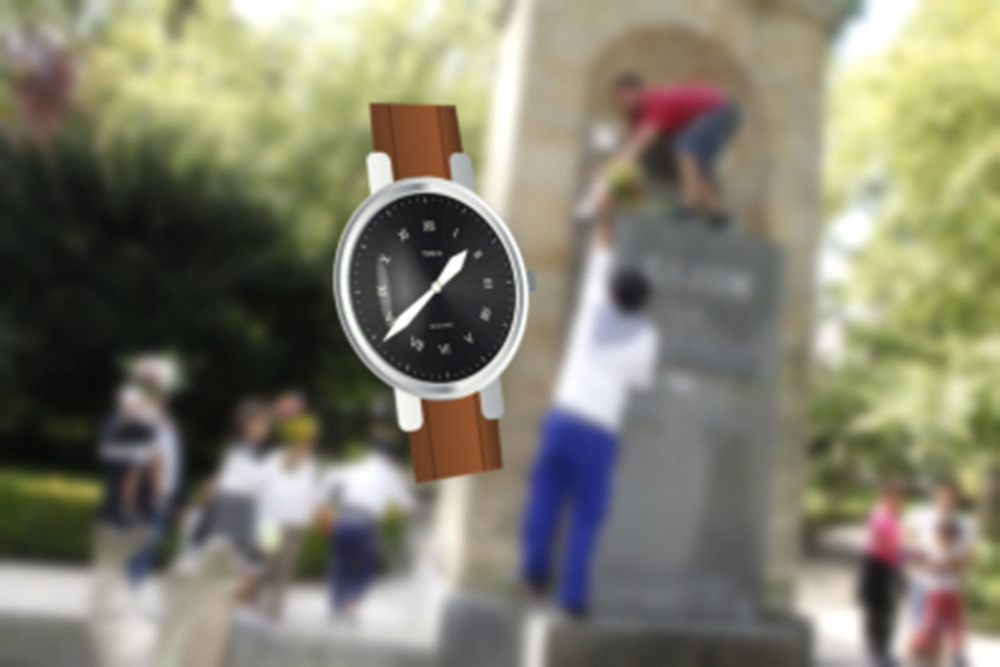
1 h 39 min
